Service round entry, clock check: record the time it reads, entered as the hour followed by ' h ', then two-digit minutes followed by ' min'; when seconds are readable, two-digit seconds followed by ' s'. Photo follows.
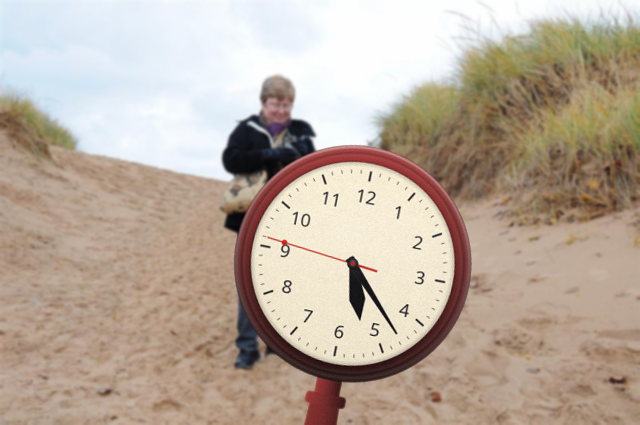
5 h 22 min 46 s
